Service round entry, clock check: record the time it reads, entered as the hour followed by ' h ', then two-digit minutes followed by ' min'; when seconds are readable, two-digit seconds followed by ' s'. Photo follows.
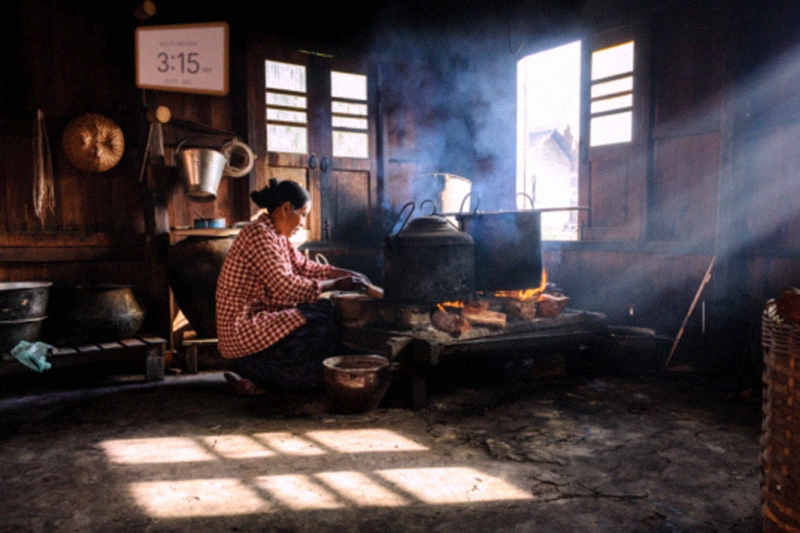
3 h 15 min
